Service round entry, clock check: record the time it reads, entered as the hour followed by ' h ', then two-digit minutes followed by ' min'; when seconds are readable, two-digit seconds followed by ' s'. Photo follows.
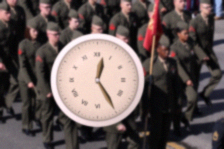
12 h 25 min
